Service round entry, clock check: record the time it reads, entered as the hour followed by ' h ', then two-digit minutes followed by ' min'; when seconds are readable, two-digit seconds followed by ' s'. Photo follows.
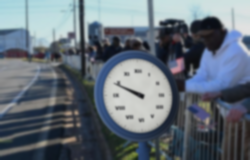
9 h 49 min
